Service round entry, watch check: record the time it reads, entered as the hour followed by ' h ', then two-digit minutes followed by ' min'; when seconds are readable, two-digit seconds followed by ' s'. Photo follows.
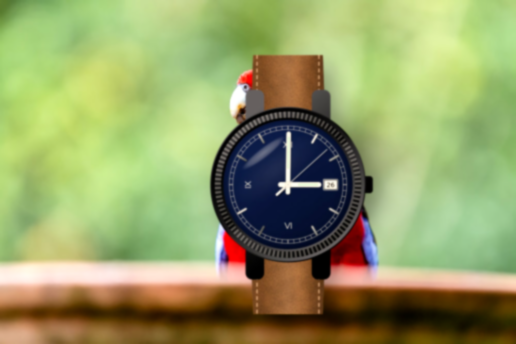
3 h 00 min 08 s
